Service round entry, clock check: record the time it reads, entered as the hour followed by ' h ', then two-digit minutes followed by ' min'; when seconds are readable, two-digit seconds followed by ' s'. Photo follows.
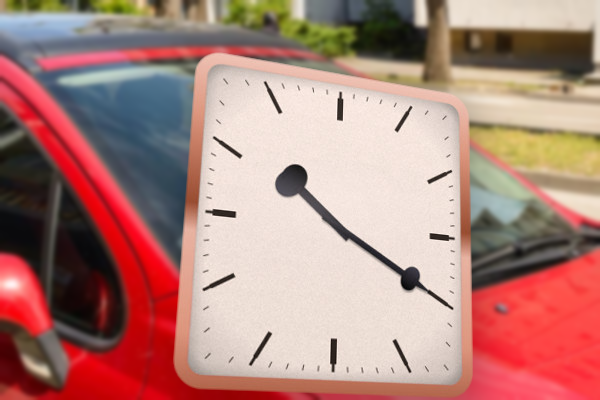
10 h 20 min
